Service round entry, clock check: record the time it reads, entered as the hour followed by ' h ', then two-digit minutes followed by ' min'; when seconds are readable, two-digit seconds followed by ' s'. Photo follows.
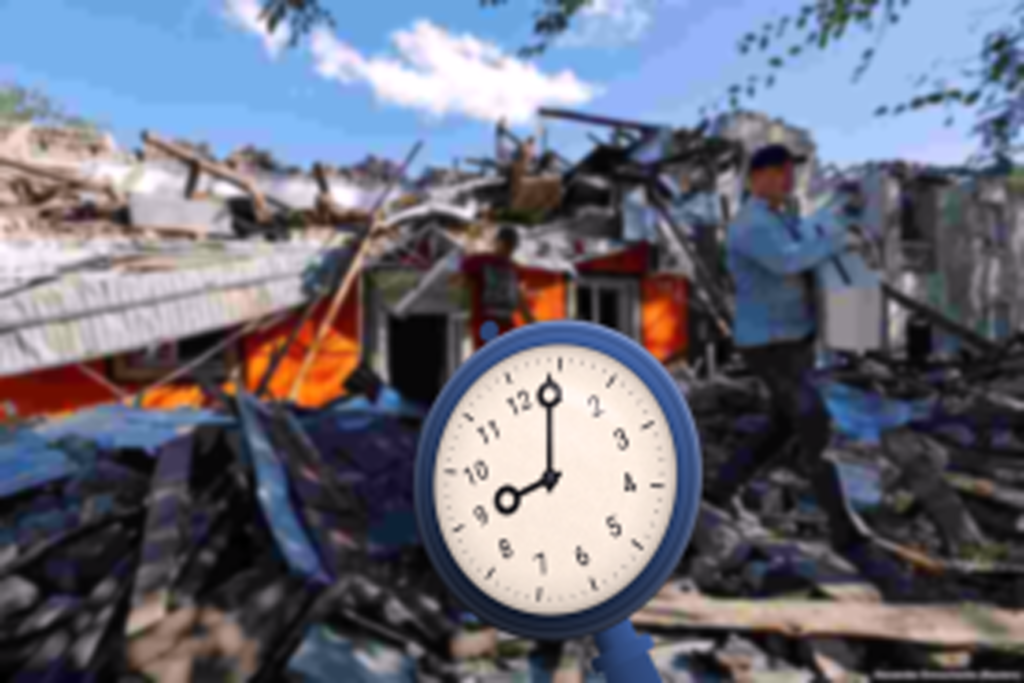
9 h 04 min
